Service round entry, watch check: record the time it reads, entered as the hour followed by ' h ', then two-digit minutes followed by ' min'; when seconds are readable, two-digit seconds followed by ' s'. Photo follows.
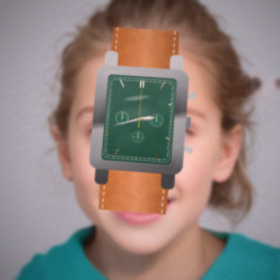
2 h 42 min
